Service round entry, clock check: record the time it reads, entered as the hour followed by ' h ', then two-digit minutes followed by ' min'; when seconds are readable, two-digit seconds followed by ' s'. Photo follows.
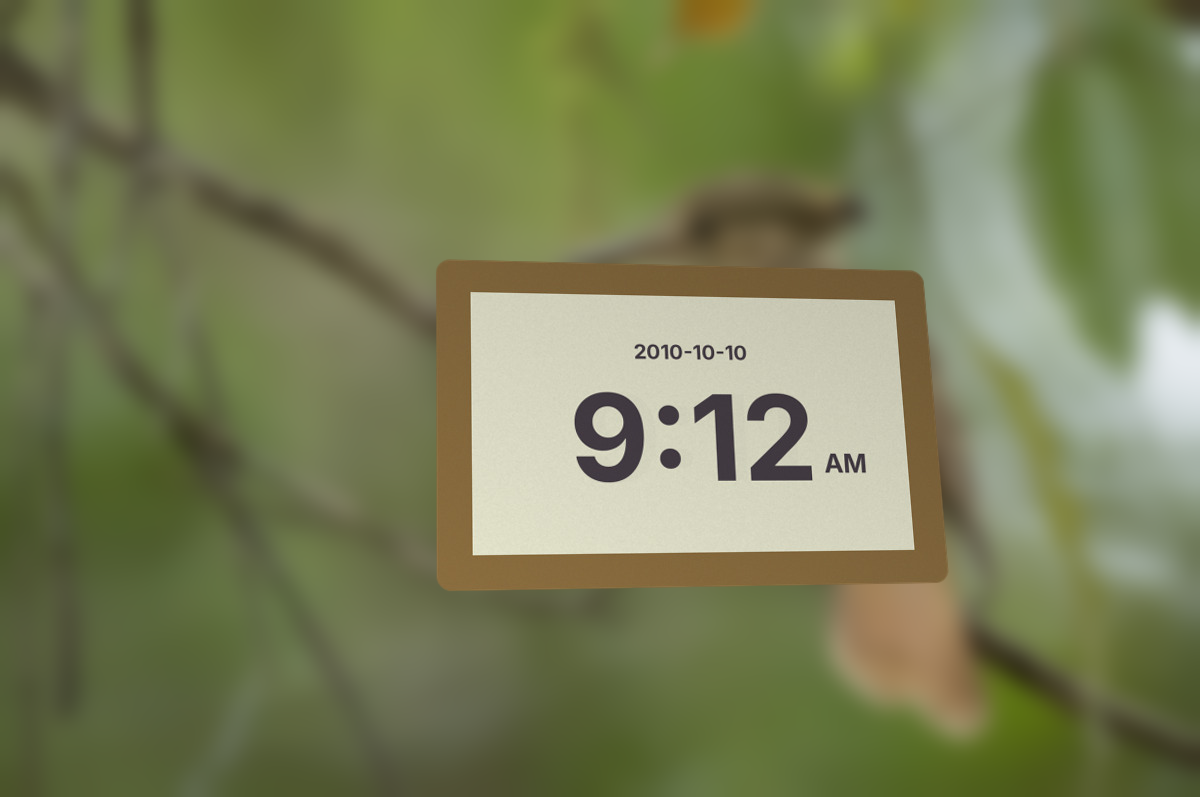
9 h 12 min
